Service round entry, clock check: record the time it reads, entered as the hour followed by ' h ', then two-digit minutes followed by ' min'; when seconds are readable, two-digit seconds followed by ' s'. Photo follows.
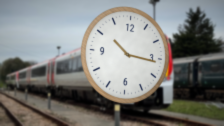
10 h 16 min
